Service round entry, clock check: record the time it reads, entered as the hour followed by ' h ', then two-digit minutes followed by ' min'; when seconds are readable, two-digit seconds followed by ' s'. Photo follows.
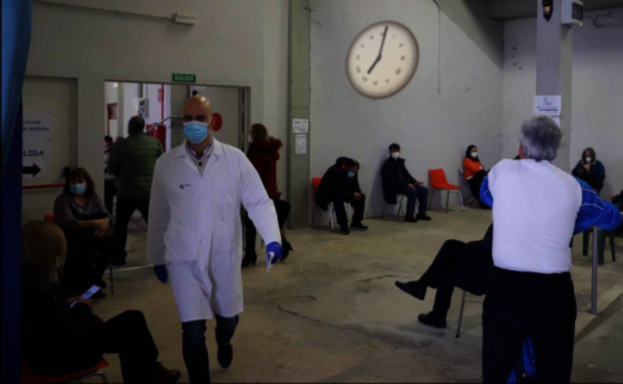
7 h 01 min
